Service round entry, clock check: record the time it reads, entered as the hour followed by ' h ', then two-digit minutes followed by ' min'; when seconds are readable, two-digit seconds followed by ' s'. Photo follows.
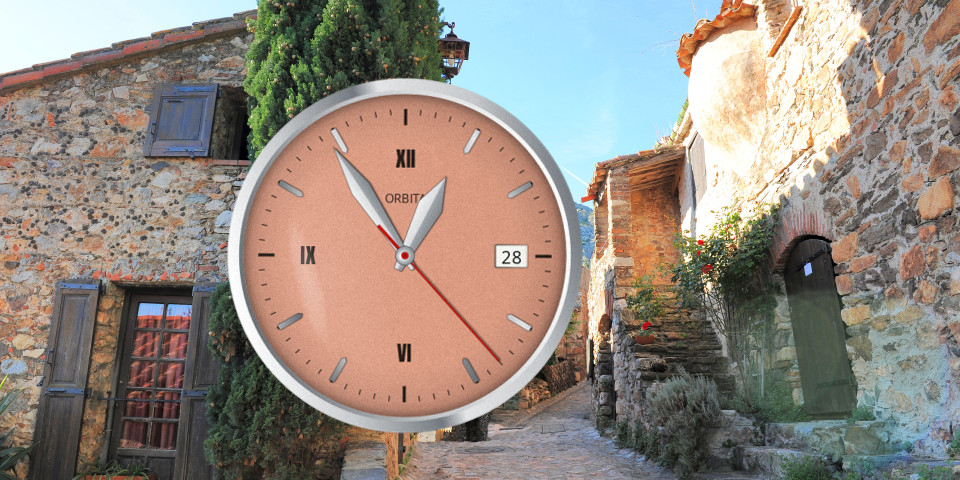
12 h 54 min 23 s
